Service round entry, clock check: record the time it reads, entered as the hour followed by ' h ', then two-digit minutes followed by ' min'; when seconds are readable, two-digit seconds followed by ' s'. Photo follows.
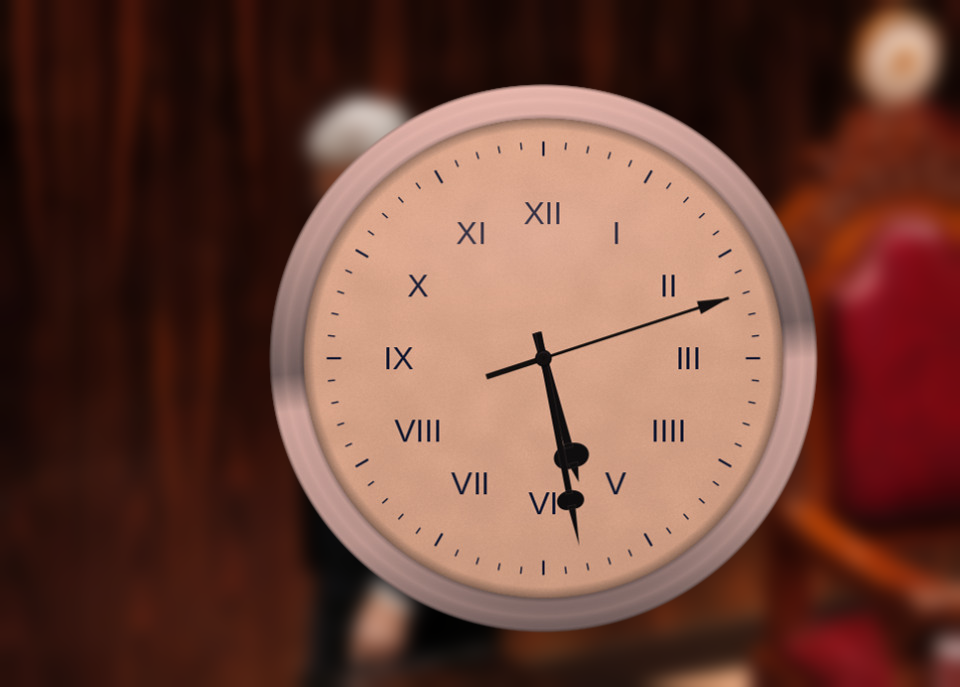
5 h 28 min 12 s
